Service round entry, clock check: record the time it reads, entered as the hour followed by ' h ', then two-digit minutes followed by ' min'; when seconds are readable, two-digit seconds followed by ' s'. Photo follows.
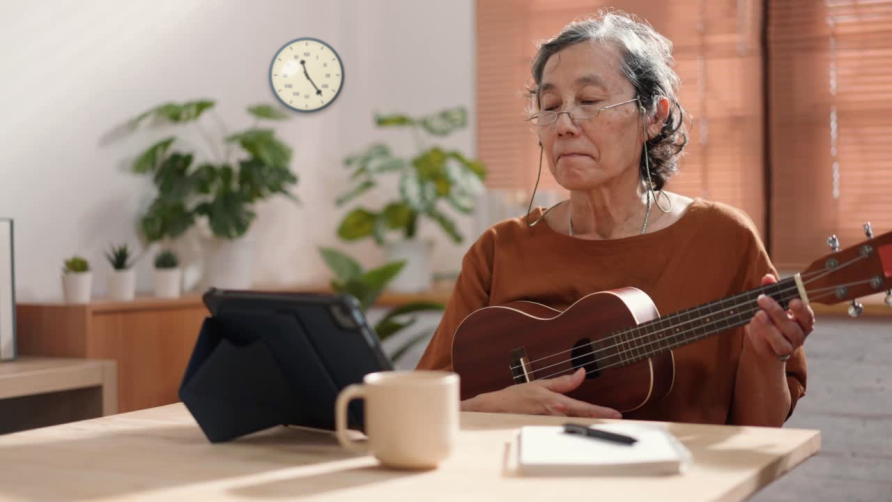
11 h 24 min
